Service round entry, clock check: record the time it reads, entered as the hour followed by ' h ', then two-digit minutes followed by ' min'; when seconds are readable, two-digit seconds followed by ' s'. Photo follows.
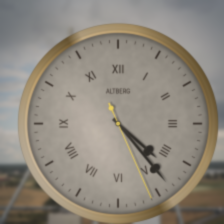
4 h 23 min 26 s
